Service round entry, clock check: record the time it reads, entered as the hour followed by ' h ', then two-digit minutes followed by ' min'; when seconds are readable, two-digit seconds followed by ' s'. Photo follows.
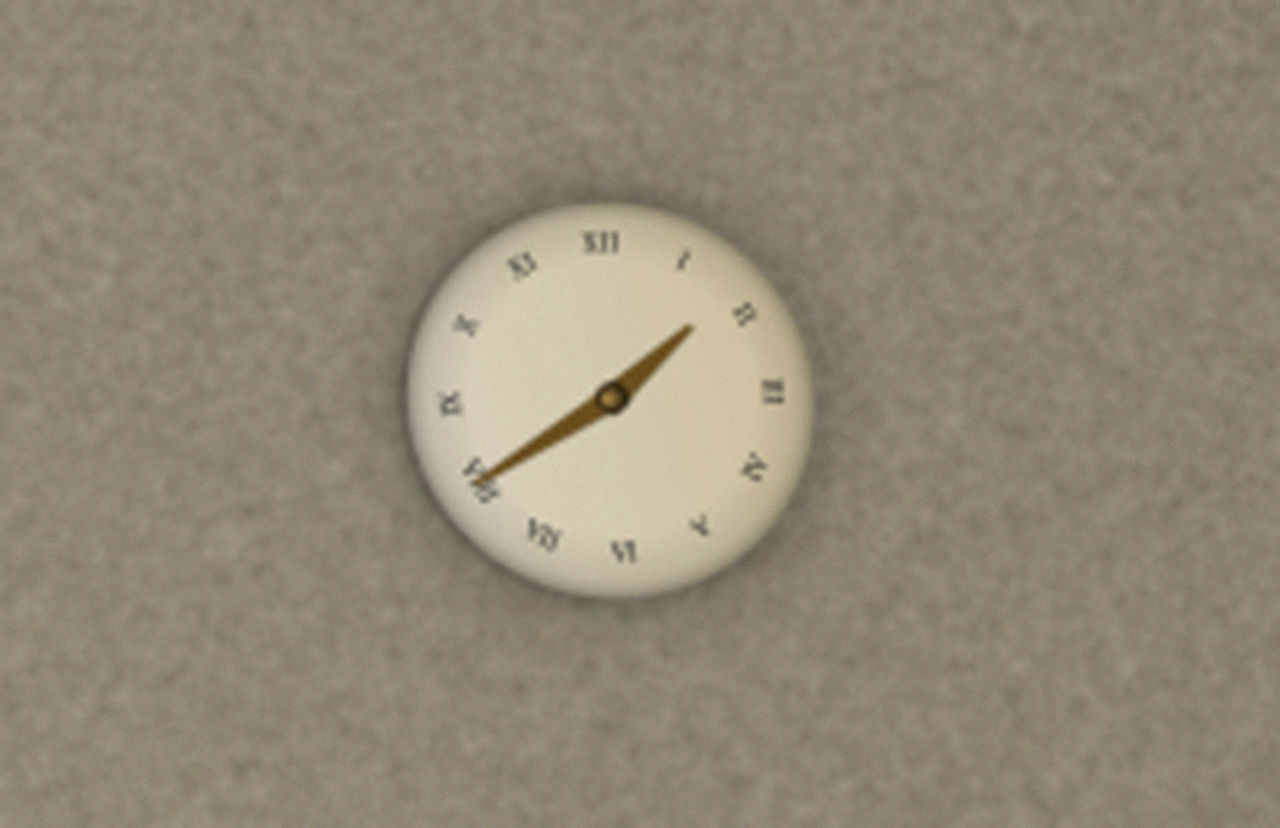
1 h 40 min
